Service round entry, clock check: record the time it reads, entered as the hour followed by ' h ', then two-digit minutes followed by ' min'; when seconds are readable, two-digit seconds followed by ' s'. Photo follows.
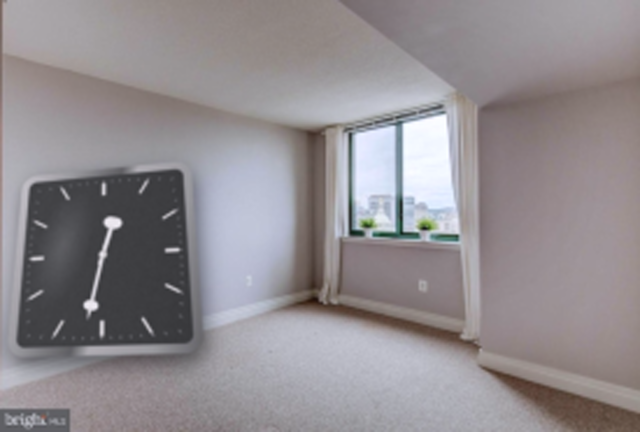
12 h 32 min
